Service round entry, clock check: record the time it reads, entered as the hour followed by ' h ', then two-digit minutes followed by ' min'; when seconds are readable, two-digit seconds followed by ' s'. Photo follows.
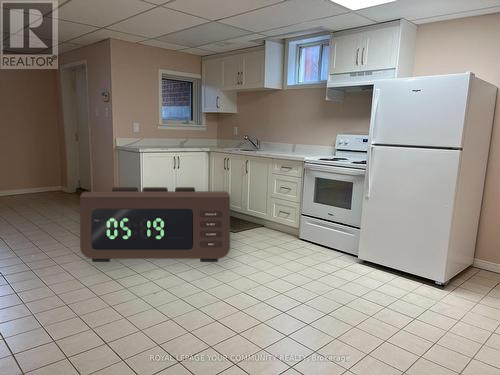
5 h 19 min
